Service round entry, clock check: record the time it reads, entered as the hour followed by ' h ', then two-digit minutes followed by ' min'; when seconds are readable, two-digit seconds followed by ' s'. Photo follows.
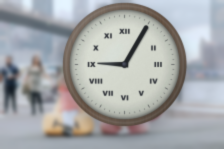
9 h 05 min
